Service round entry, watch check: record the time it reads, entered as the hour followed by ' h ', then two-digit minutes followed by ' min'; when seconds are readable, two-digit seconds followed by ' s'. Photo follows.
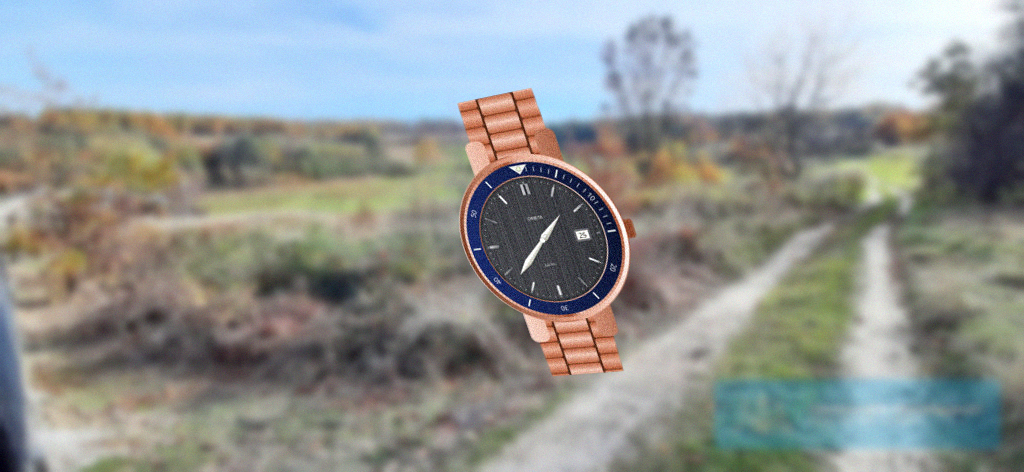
1 h 38 min
